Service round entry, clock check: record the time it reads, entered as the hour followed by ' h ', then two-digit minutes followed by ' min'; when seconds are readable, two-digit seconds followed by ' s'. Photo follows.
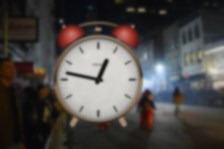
12 h 47 min
